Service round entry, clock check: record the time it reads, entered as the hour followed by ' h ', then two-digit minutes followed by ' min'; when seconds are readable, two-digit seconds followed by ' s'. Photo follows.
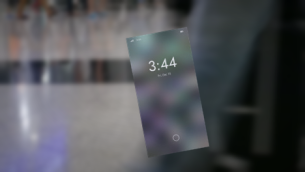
3 h 44 min
